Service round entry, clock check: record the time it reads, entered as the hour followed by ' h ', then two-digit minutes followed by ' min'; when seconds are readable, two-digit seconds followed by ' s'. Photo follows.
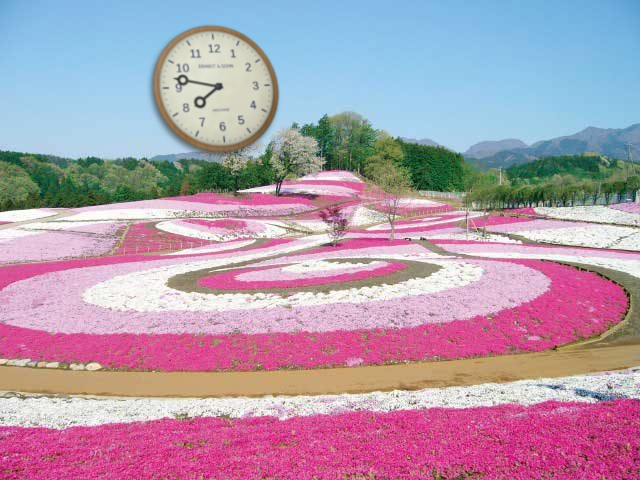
7 h 47 min
